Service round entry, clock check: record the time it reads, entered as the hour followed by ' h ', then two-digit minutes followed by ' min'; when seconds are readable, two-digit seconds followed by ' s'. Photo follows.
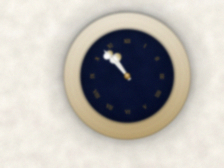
10 h 53 min
